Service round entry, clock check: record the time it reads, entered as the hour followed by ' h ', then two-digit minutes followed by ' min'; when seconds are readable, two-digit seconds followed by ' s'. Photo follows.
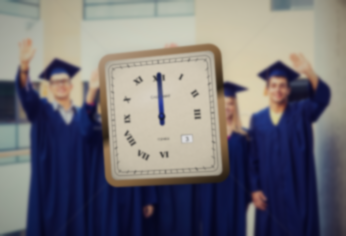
12 h 00 min
